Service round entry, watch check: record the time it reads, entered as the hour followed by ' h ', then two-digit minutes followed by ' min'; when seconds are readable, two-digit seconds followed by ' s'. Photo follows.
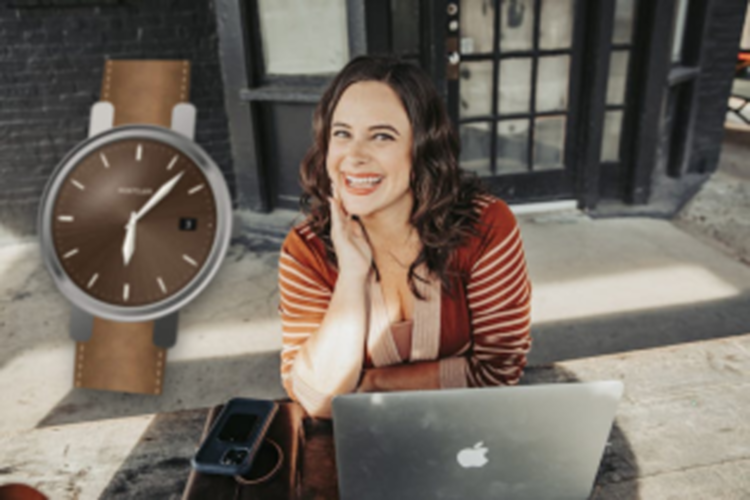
6 h 07 min
